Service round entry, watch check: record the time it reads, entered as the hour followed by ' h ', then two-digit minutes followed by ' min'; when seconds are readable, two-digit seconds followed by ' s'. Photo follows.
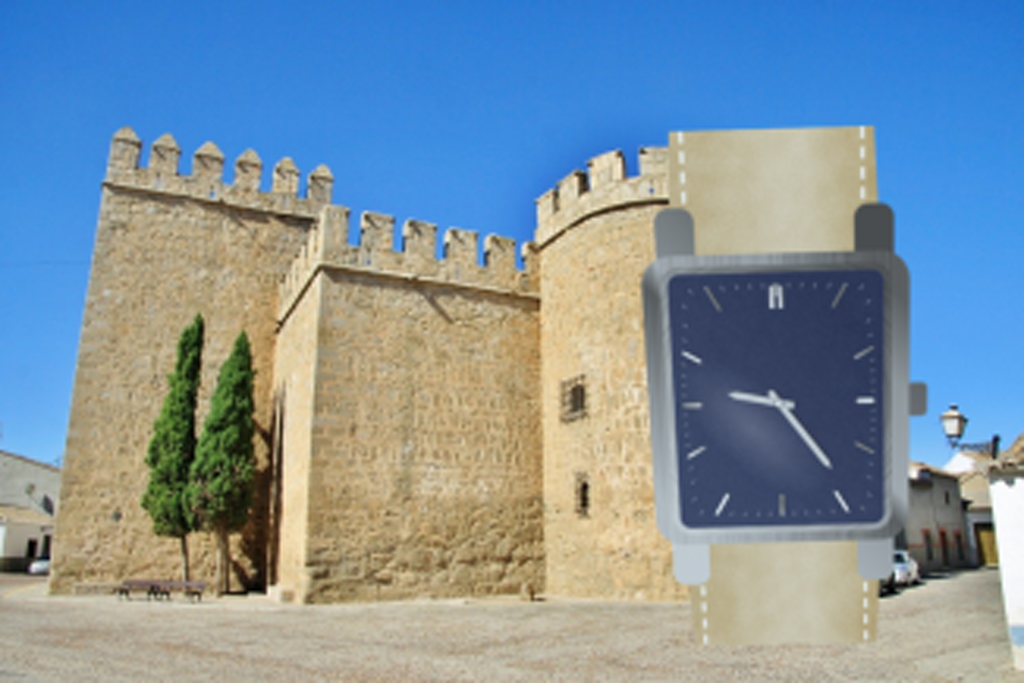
9 h 24 min
